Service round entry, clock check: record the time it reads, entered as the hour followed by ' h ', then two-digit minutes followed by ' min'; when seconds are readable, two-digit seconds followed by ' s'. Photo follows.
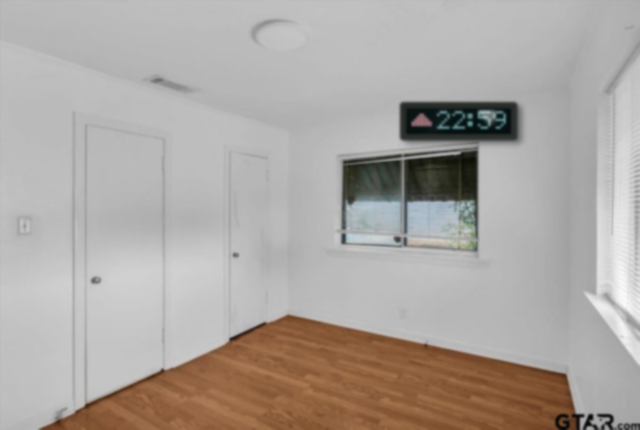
22 h 59 min
